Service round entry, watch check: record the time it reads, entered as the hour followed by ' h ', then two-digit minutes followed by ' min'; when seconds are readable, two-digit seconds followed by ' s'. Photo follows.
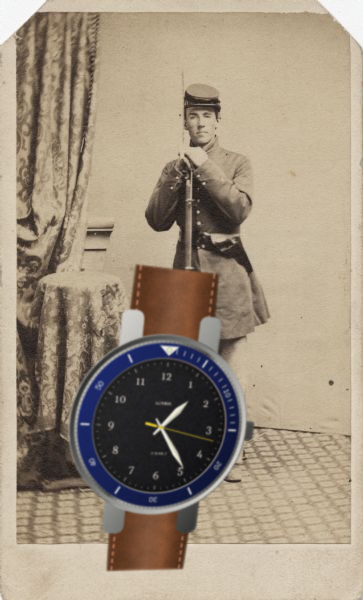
1 h 24 min 17 s
